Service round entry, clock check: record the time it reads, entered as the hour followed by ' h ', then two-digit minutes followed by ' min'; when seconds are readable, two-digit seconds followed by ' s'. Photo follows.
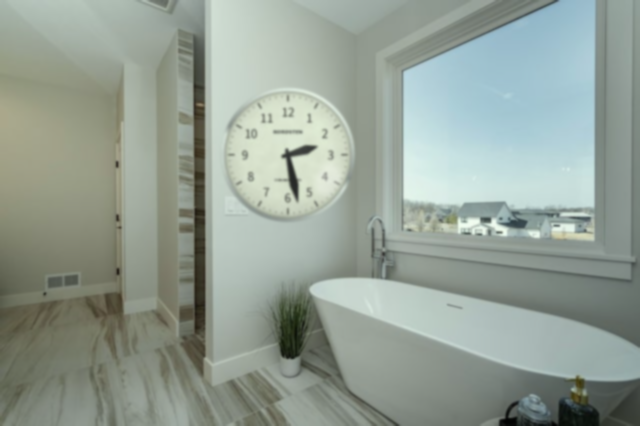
2 h 28 min
